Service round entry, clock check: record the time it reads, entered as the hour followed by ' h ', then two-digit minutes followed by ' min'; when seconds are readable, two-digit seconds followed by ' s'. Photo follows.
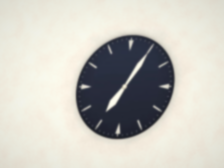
7 h 05 min
